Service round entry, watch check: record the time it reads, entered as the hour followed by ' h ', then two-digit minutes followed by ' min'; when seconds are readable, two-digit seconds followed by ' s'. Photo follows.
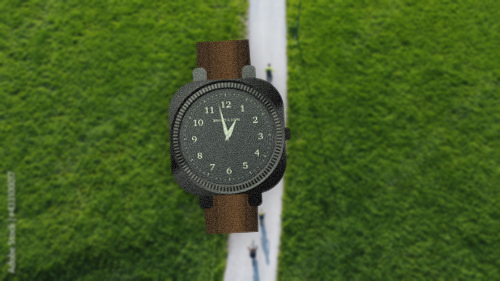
12 h 58 min
